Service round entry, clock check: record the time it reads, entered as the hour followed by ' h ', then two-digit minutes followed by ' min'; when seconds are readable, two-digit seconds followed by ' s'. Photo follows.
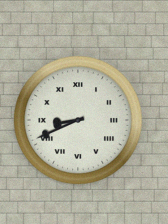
8 h 41 min
